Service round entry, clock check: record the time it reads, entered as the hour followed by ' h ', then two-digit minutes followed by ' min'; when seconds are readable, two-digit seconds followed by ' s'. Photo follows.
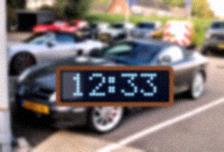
12 h 33 min
